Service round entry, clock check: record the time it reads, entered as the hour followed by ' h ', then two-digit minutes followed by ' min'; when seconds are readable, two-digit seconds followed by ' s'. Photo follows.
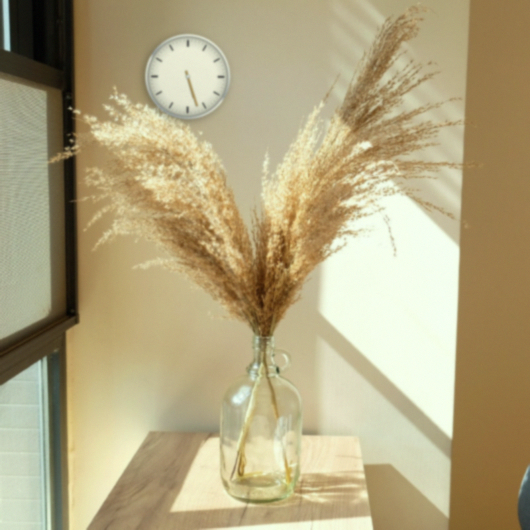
5 h 27 min
